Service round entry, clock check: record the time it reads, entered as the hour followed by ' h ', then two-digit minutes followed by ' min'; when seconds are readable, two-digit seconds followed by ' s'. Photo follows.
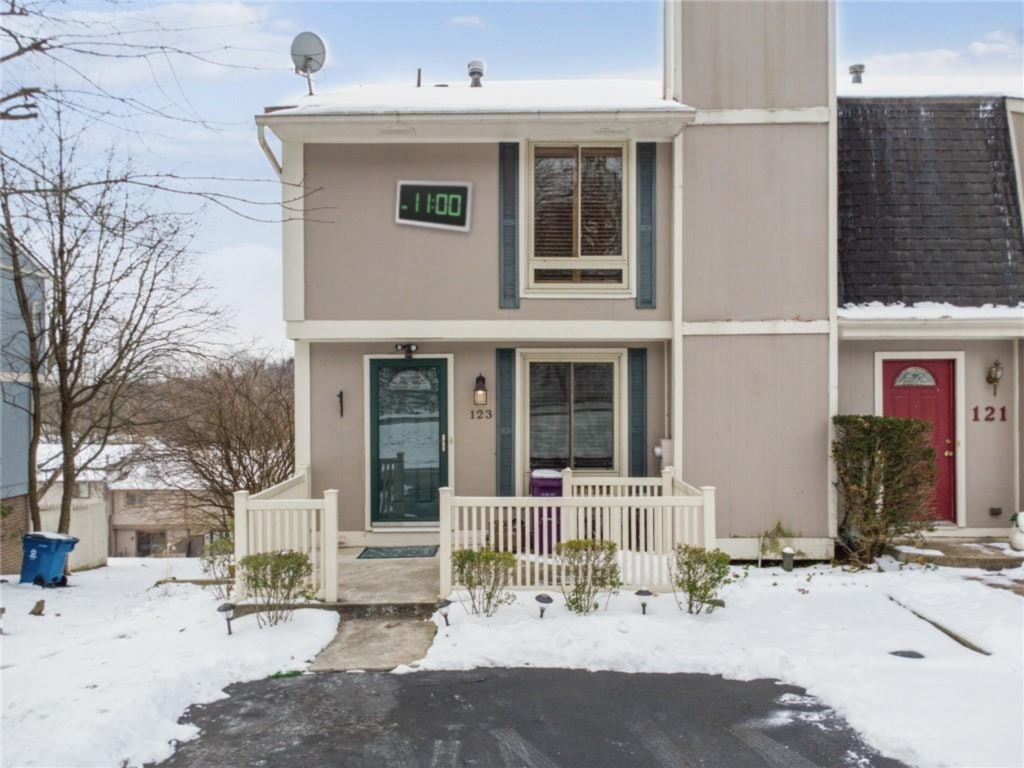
11 h 00 min
